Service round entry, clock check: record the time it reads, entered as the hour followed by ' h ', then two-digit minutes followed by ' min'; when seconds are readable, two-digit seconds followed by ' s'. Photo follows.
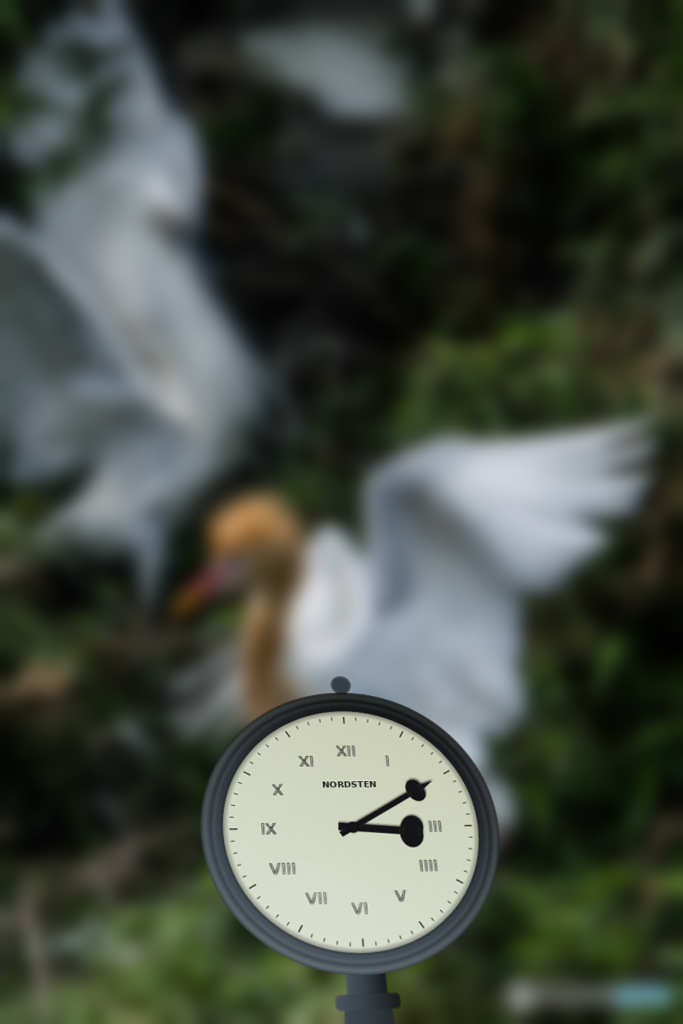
3 h 10 min
